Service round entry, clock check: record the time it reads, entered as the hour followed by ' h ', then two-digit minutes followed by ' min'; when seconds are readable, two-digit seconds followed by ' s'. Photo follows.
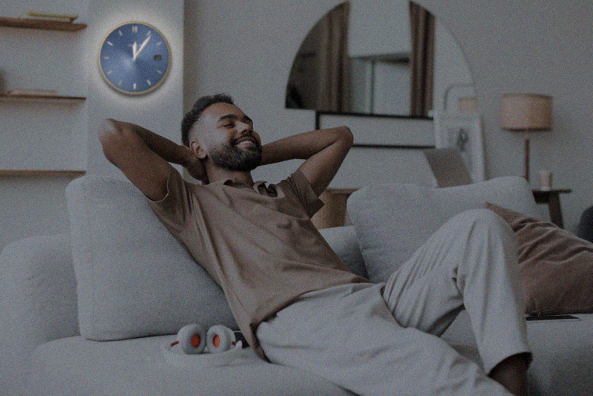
12 h 06 min
